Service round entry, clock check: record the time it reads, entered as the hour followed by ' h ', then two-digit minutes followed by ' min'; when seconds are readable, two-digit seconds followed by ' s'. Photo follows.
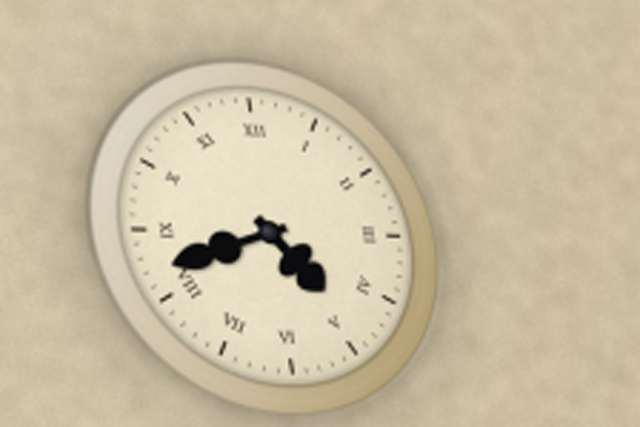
4 h 42 min
